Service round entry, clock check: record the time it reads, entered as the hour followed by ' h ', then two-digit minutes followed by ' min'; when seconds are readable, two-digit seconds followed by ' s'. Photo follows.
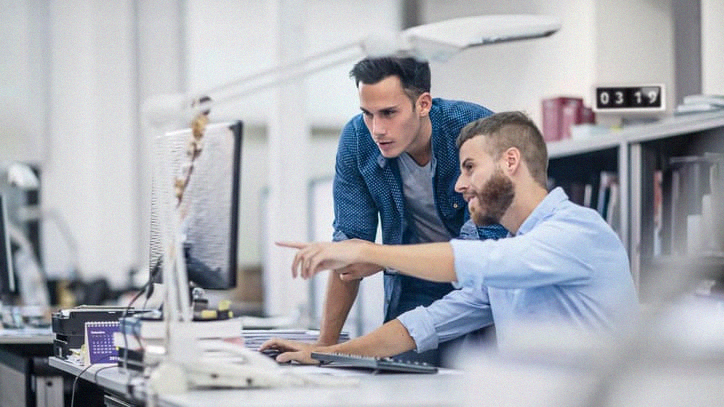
3 h 19 min
